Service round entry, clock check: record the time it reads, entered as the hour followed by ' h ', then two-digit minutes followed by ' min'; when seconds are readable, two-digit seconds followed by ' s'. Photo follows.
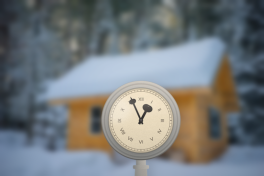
12 h 56 min
